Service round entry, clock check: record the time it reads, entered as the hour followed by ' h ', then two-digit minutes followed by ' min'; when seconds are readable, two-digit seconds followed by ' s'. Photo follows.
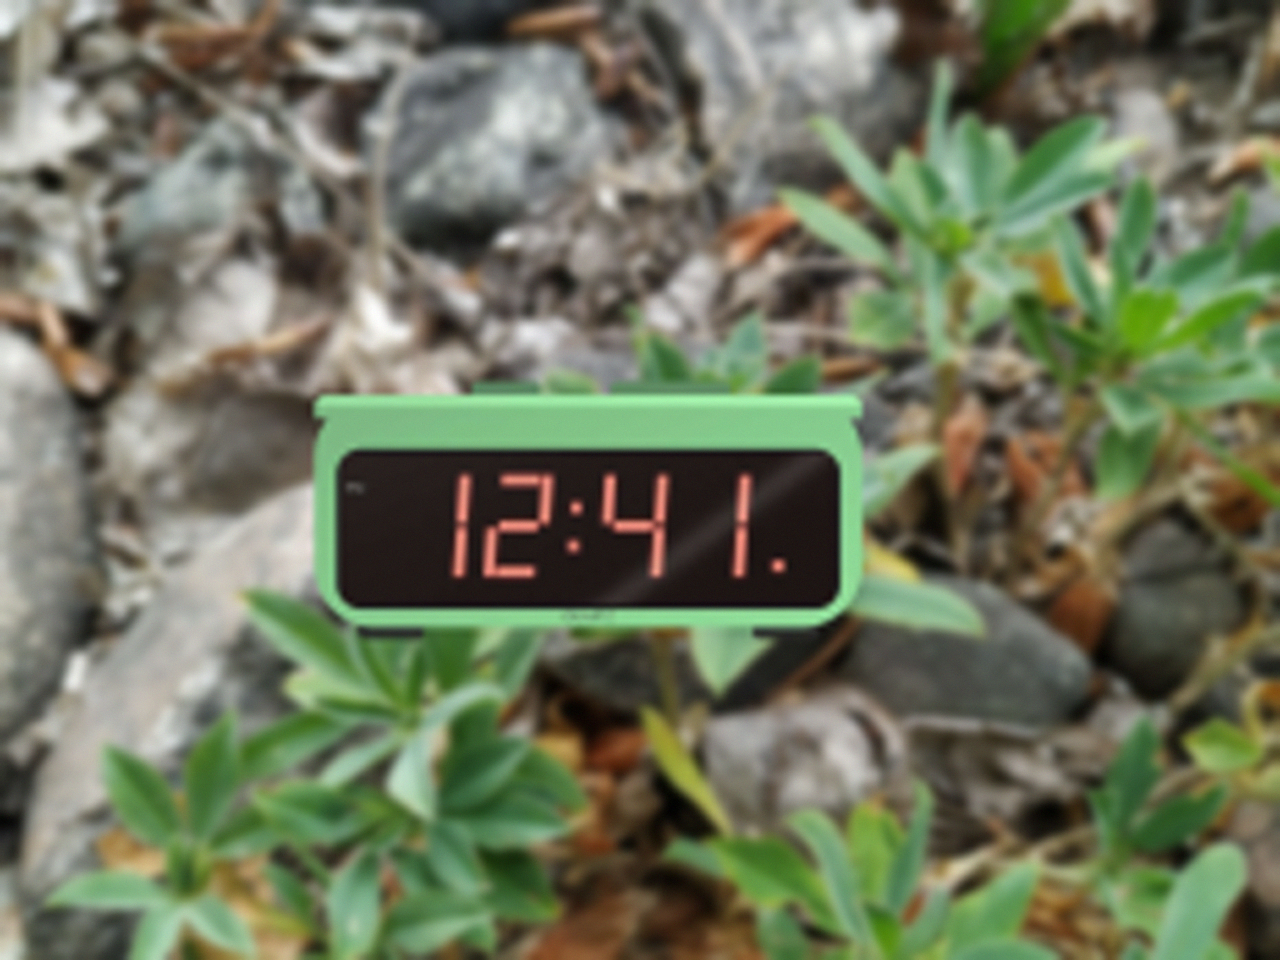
12 h 41 min
